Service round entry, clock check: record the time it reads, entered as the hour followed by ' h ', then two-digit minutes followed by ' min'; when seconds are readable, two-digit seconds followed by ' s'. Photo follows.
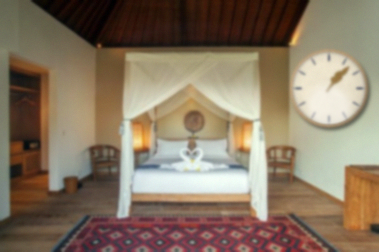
1 h 07 min
